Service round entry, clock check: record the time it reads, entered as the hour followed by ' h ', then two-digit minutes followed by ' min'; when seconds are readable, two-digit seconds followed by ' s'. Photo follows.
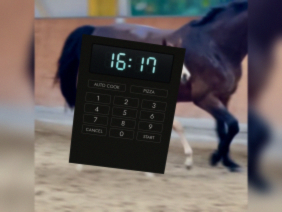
16 h 17 min
